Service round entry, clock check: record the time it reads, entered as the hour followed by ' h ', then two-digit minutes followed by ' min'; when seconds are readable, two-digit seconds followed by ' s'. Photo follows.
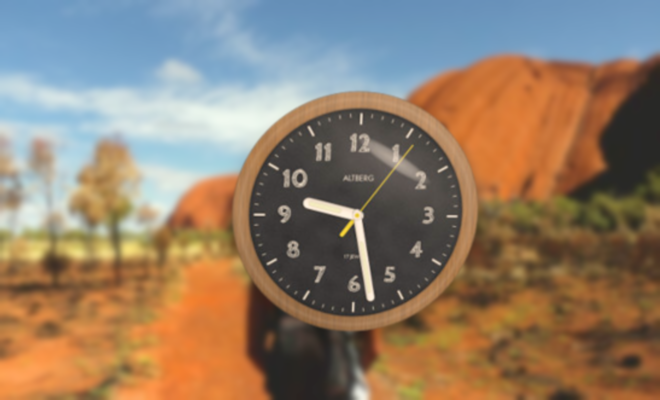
9 h 28 min 06 s
